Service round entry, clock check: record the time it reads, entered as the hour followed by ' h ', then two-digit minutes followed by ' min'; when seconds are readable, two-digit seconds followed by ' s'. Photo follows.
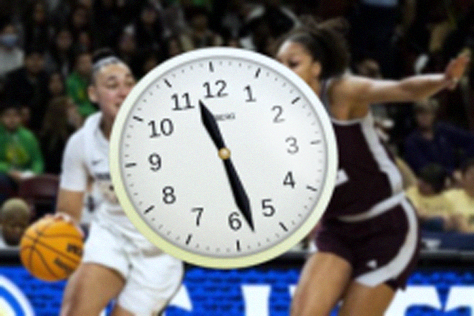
11 h 28 min
